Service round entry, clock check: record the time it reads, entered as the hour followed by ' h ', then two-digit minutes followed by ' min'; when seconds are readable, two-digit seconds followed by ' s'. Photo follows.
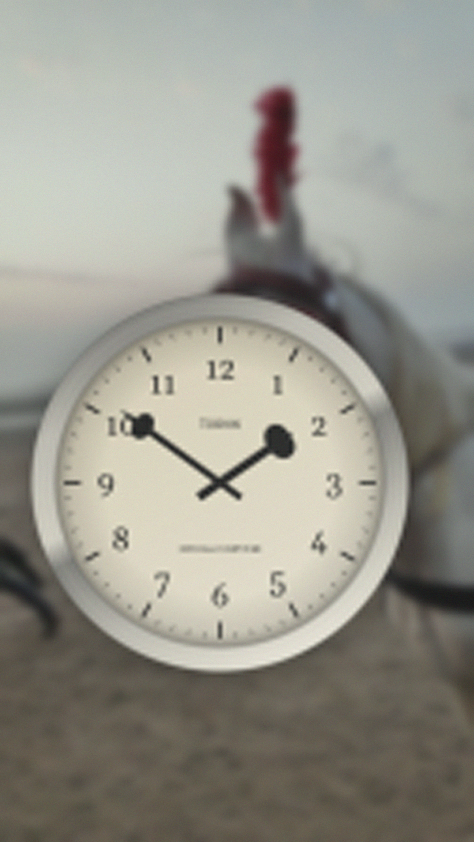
1 h 51 min
